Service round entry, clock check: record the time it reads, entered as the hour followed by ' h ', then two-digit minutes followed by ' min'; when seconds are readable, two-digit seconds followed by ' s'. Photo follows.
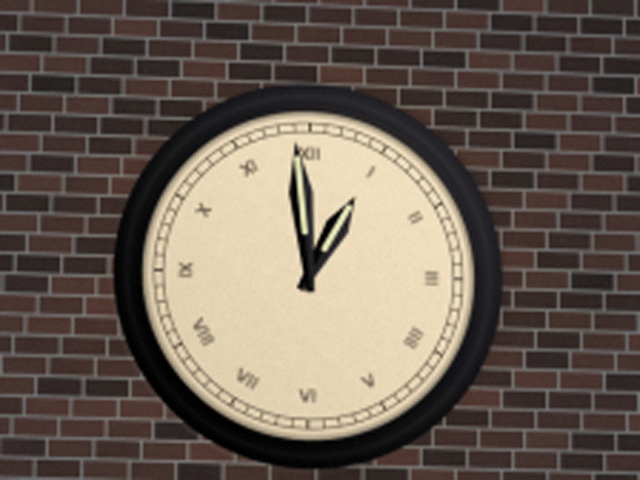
12 h 59 min
